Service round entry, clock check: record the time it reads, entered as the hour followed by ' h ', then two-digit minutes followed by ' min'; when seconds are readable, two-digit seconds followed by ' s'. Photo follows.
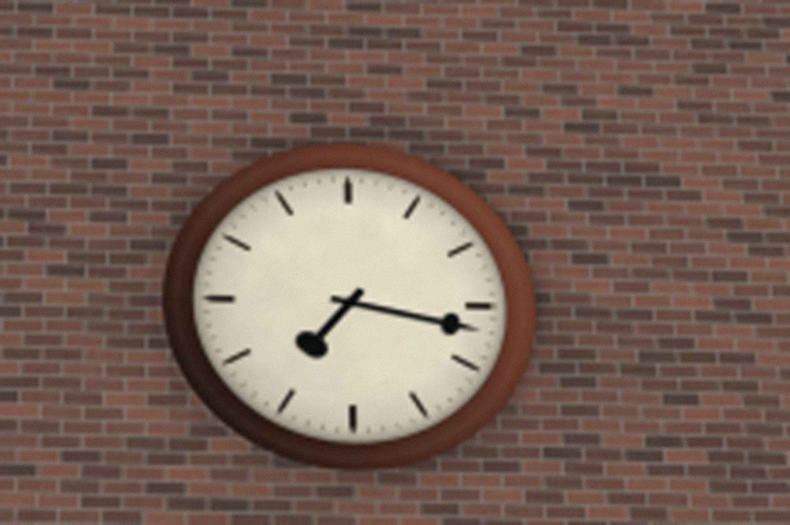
7 h 17 min
